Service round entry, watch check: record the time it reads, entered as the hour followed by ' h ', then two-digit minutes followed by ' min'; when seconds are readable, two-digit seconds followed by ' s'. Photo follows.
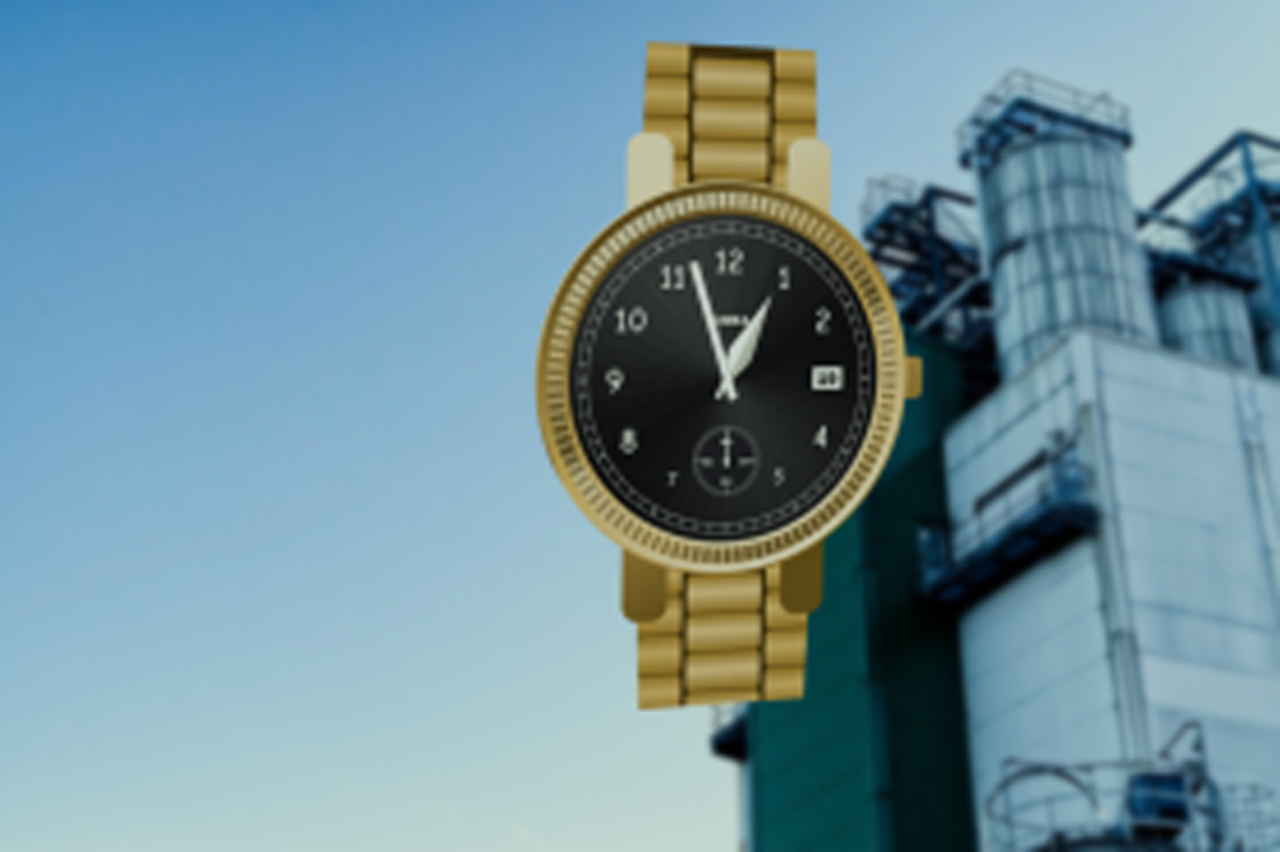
12 h 57 min
